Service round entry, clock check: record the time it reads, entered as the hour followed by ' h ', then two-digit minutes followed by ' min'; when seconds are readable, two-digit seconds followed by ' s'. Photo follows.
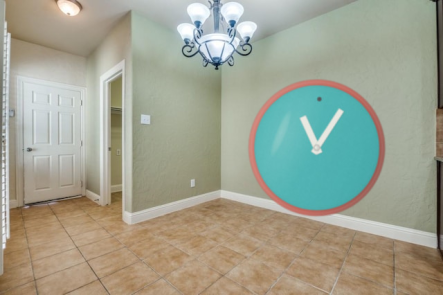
11 h 05 min
